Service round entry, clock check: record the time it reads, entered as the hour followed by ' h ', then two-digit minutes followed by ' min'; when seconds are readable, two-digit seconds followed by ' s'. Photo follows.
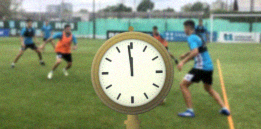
11 h 59 min
